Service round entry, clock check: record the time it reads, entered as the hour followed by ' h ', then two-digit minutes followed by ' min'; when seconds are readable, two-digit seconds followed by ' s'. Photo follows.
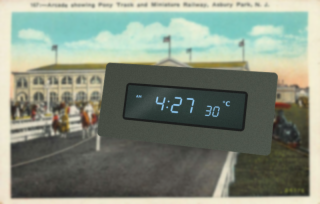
4 h 27 min
